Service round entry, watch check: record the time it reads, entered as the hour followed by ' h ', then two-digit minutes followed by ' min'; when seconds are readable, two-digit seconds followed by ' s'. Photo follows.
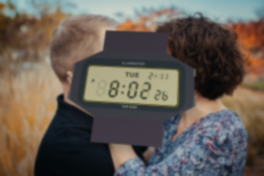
8 h 02 min 26 s
